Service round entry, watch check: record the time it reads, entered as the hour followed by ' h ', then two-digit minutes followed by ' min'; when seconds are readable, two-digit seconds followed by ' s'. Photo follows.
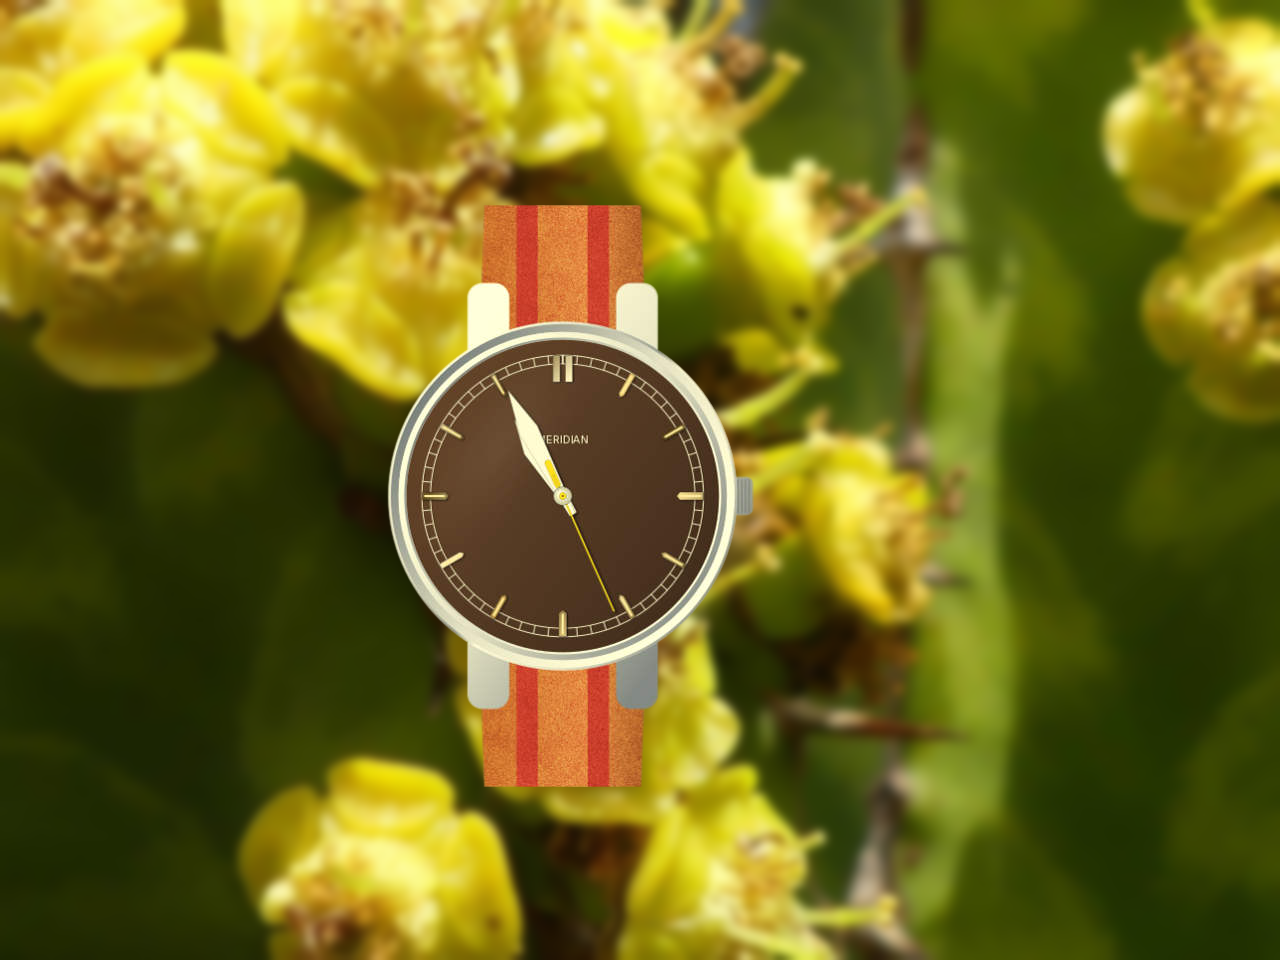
10 h 55 min 26 s
